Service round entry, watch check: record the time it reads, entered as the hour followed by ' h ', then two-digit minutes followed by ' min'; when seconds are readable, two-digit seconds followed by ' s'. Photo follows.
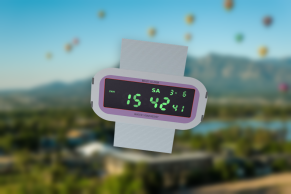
15 h 42 min 41 s
